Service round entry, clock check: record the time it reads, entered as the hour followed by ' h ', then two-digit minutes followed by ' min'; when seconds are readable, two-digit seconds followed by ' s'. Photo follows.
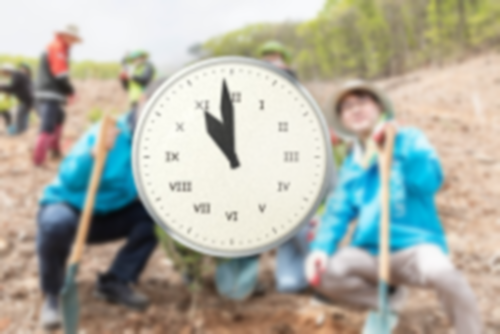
10 h 59 min
